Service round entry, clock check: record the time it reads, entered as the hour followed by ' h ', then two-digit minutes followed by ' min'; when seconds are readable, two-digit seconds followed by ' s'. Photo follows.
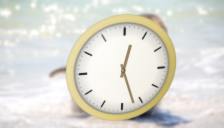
12 h 27 min
